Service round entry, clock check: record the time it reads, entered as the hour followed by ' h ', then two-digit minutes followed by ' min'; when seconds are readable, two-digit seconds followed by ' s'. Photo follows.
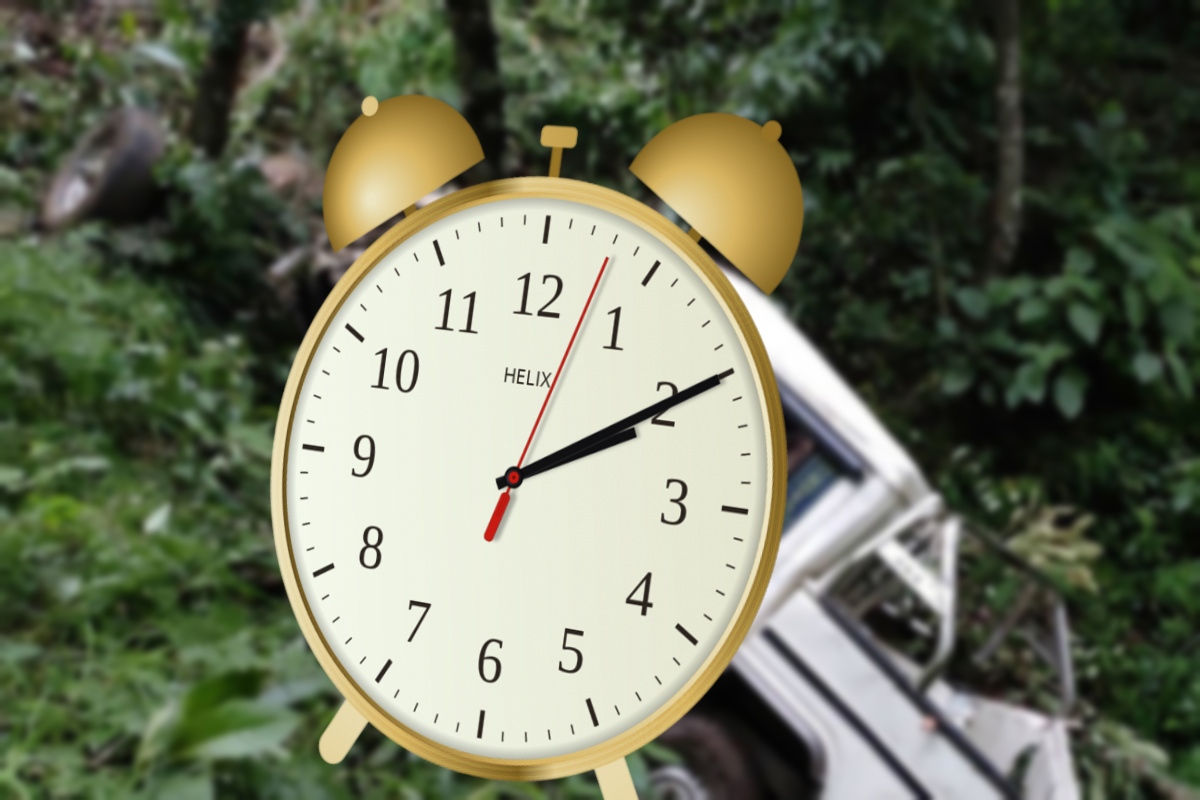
2 h 10 min 03 s
